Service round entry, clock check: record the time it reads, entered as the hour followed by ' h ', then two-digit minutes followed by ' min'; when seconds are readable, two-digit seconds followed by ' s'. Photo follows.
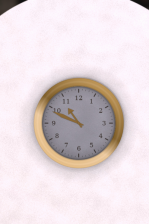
10 h 49 min
